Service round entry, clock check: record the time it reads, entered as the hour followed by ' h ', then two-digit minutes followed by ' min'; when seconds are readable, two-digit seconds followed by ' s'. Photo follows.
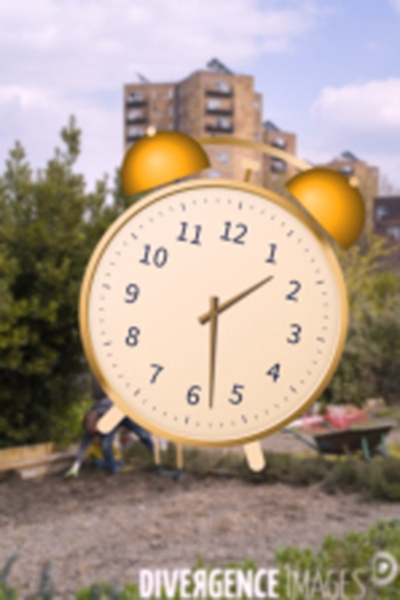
1 h 28 min
